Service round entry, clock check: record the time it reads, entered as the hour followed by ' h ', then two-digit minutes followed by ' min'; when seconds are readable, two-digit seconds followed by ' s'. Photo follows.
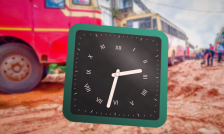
2 h 32 min
